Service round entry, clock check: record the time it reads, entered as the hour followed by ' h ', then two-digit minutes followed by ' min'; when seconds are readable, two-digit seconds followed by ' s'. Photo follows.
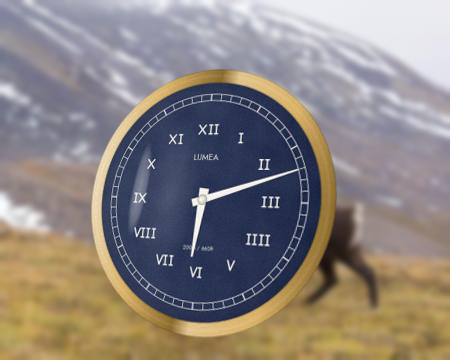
6 h 12 min
